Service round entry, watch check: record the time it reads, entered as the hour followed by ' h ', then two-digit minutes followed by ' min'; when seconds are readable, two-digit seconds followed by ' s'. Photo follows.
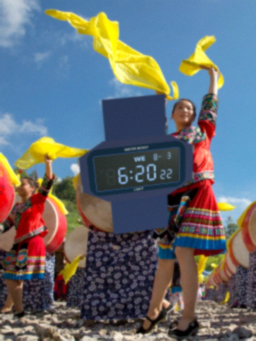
6 h 20 min
